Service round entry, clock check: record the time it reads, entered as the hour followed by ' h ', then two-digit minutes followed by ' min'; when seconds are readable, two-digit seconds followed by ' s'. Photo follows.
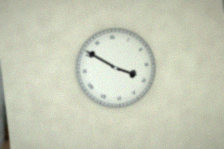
3 h 51 min
